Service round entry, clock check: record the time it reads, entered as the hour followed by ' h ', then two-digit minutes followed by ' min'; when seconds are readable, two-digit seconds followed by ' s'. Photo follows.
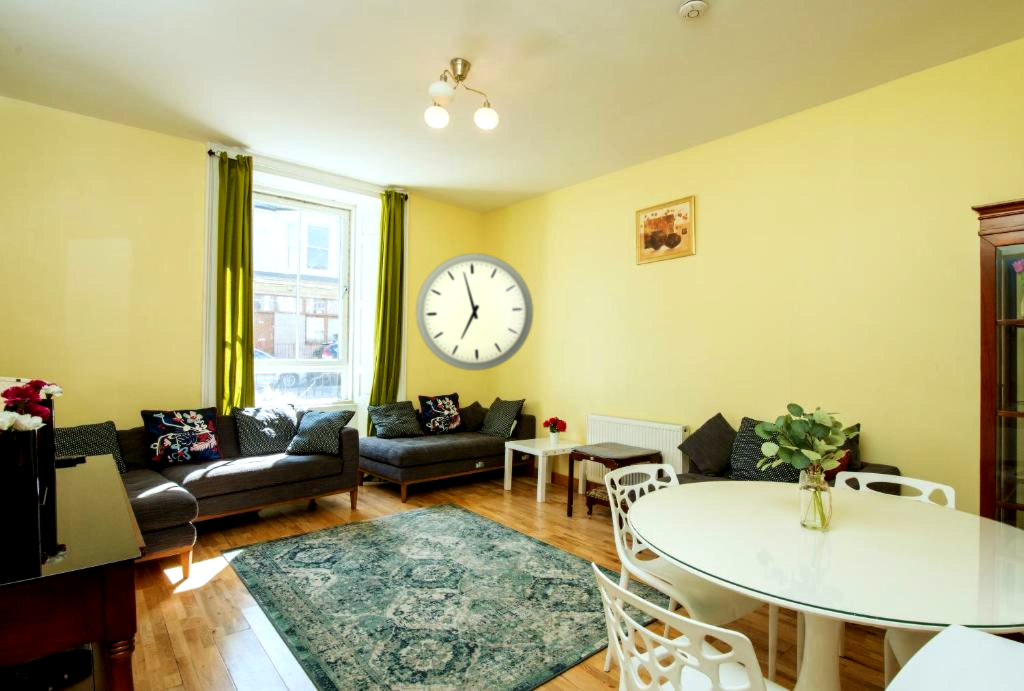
6 h 58 min
